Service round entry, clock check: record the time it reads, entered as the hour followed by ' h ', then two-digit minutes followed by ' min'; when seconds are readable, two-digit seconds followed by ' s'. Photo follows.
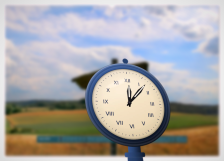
12 h 07 min
